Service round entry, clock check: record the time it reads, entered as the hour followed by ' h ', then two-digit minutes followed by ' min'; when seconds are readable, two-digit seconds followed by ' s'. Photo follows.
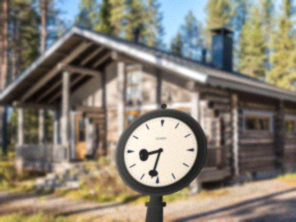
8 h 32 min
